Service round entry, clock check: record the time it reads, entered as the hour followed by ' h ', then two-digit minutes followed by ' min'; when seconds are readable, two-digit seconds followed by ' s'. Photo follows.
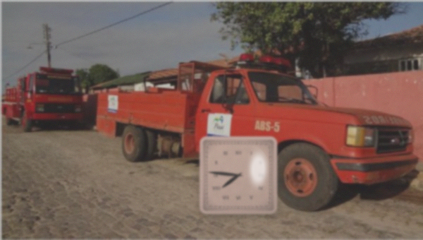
7 h 46 min
